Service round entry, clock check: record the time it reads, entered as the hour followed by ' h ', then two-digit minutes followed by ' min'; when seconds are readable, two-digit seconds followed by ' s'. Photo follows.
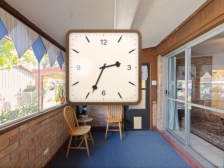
2 h 34 min
